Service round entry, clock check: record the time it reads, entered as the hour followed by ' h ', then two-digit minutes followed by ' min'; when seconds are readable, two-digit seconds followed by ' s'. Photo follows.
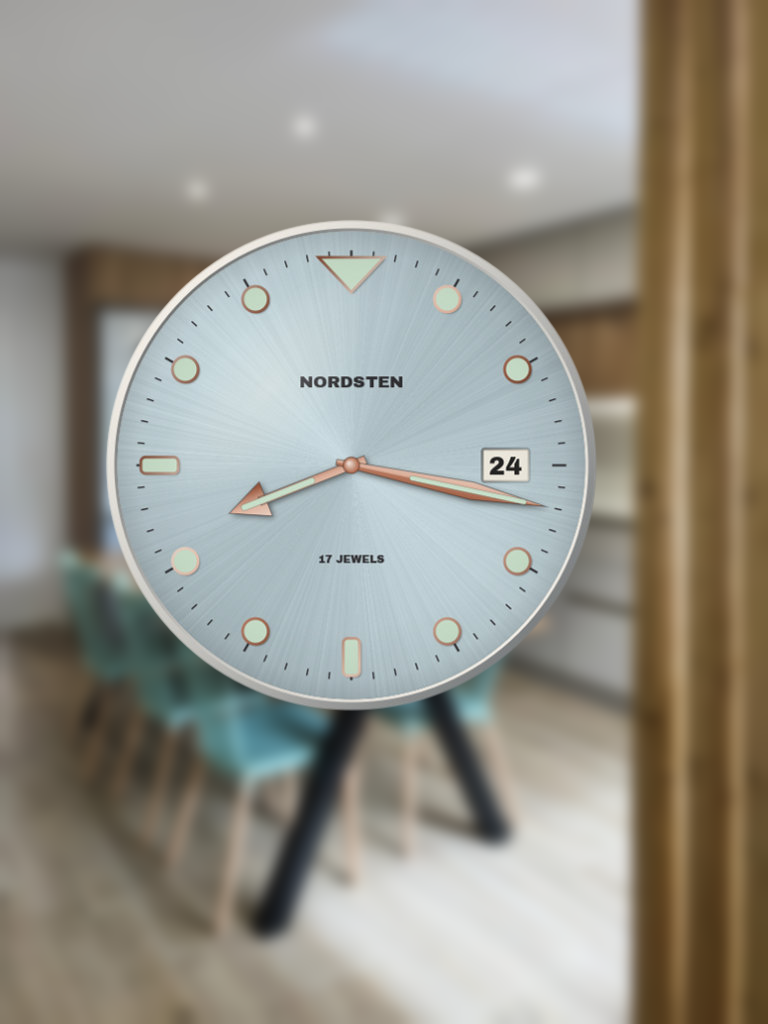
8 h 17 min
